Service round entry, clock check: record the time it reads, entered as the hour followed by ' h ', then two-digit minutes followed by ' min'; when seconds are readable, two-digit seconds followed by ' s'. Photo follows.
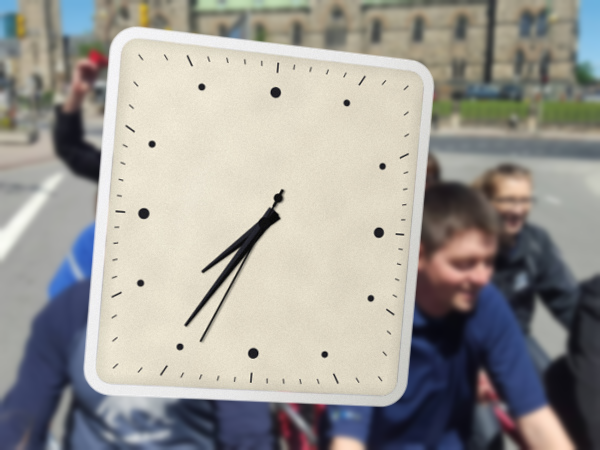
7 h 35 min 34 s
